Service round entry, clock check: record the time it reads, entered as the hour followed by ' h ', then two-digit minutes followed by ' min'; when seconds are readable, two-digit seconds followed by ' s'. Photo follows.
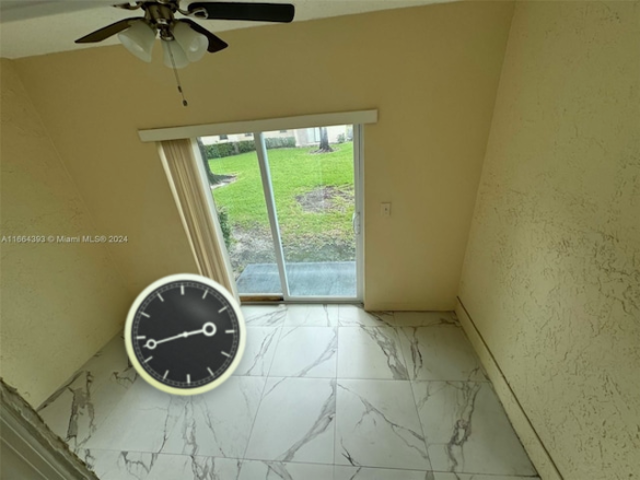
2 h 43 min
